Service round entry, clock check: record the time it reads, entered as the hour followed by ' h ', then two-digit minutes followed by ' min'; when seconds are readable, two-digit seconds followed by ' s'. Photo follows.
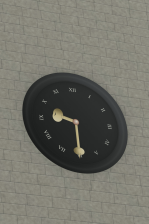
9 h 30 min
